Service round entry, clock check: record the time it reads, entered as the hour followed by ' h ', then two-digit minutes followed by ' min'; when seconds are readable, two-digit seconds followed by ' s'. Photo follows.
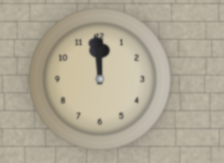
11 h 59 min
